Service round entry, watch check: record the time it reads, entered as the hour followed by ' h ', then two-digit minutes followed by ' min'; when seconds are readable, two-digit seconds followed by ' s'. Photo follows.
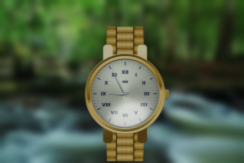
8 h 55 min
